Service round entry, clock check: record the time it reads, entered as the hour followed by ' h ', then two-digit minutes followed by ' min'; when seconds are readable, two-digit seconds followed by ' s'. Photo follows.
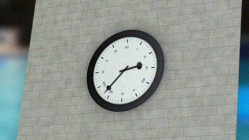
2 h 37 min
